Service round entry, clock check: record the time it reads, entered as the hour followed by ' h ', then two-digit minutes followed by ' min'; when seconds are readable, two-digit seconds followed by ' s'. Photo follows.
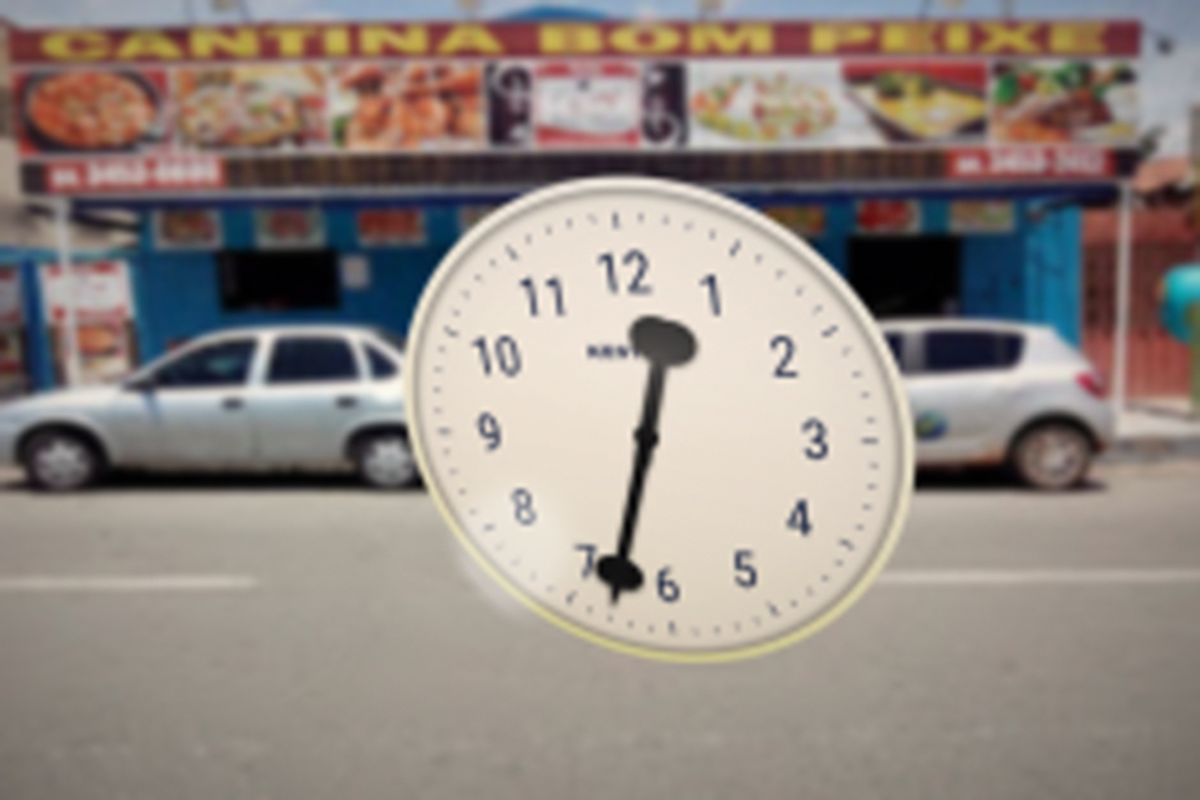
12 h 33 min
